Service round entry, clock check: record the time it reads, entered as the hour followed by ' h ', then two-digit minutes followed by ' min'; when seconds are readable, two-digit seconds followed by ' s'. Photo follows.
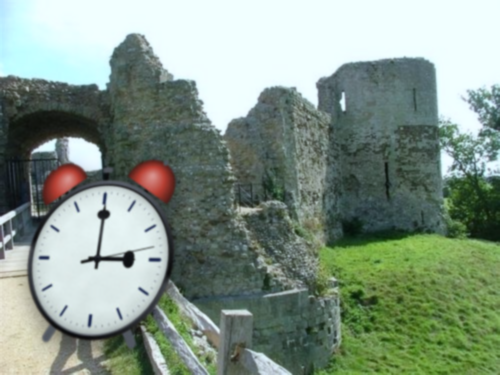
3 h 00 min 13 s
